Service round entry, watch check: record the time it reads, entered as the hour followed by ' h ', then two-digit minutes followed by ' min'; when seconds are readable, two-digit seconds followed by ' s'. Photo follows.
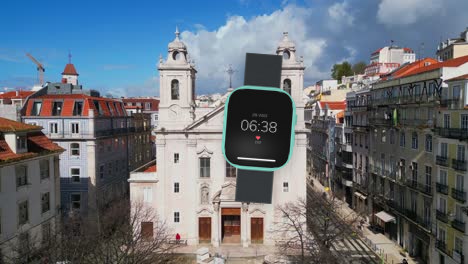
6 h 38 min
